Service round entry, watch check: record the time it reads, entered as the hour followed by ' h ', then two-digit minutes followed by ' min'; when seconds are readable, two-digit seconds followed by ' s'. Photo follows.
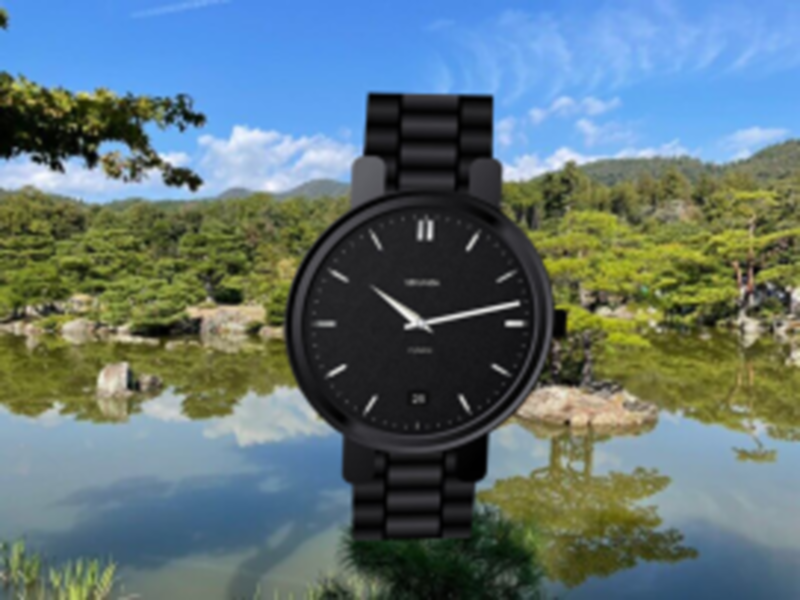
10 h 13 min
